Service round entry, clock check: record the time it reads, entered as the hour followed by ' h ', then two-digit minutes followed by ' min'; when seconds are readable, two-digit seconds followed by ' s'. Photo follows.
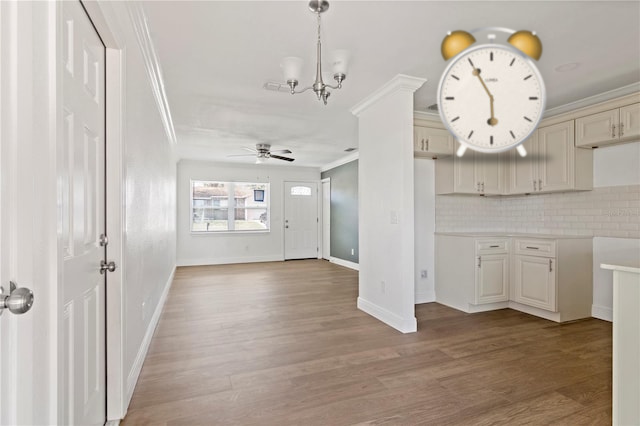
5 h 55 min
